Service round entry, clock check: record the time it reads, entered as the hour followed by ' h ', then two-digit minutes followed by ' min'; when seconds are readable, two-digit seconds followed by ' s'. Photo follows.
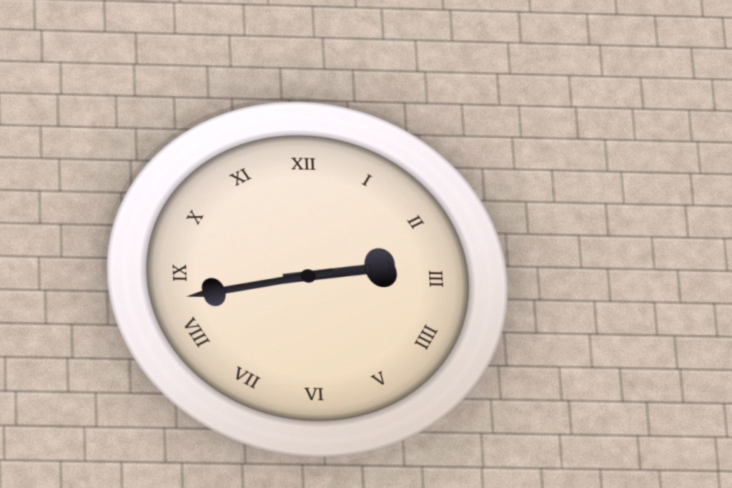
2 h 43 min
